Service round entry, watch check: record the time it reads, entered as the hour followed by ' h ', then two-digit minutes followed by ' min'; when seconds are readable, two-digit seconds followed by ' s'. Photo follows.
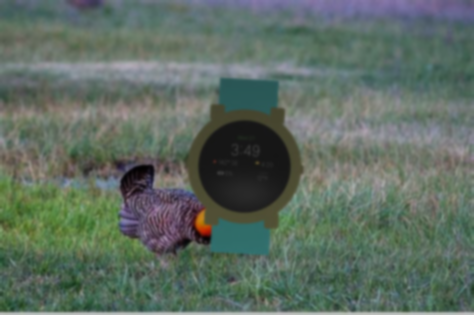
3 h 49 min
